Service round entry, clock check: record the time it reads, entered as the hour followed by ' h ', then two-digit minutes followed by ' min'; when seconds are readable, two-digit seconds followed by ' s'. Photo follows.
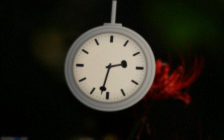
2 h 32 min
